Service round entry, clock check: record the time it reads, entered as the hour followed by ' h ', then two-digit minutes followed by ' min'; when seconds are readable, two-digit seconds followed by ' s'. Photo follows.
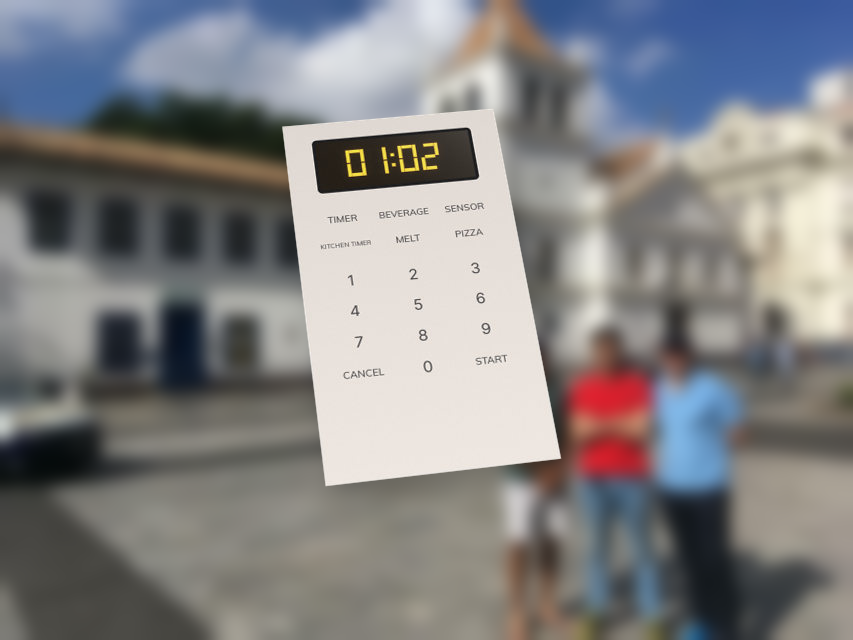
1 h 02 min
